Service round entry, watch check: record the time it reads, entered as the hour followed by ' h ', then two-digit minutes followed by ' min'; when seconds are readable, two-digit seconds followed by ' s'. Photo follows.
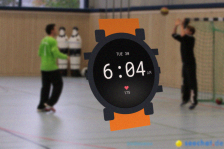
6 h 04 min
